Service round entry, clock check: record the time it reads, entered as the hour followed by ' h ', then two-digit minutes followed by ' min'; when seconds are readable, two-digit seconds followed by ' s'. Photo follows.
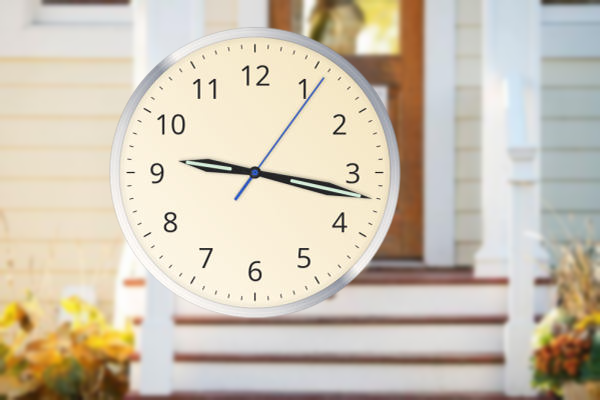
9 h 17 min 06 s
